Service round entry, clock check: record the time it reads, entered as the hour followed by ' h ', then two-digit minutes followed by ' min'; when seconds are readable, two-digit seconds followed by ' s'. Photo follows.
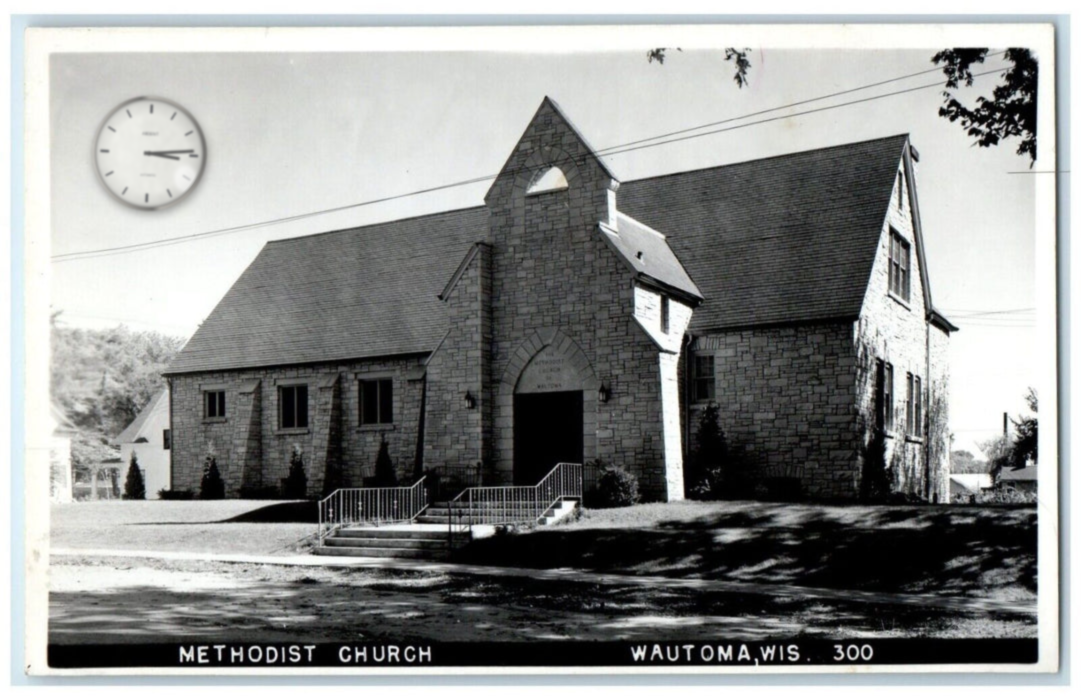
3 h 14 min
